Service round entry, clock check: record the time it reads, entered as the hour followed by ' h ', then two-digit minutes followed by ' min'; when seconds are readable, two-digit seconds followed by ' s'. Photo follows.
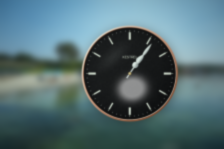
1 h 06 min
